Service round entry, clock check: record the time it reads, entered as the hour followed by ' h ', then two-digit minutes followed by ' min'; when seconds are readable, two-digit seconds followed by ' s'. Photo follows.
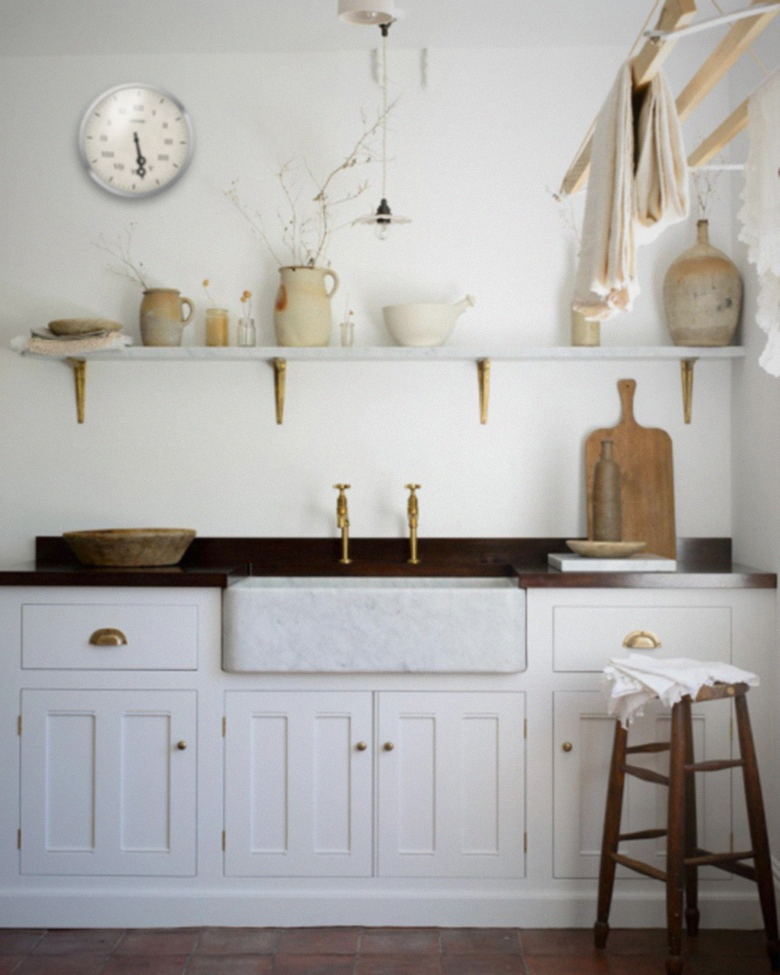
5 h 28 min
